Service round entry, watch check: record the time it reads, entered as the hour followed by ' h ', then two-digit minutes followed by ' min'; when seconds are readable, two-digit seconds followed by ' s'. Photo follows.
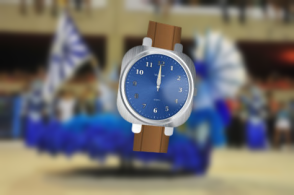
12 h 00 min
